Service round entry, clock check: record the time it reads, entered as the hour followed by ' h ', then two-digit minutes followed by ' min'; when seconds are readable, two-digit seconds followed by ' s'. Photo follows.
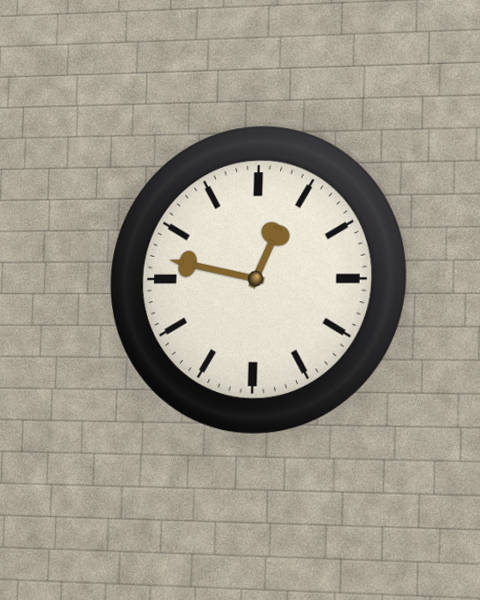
12 h 47 min
